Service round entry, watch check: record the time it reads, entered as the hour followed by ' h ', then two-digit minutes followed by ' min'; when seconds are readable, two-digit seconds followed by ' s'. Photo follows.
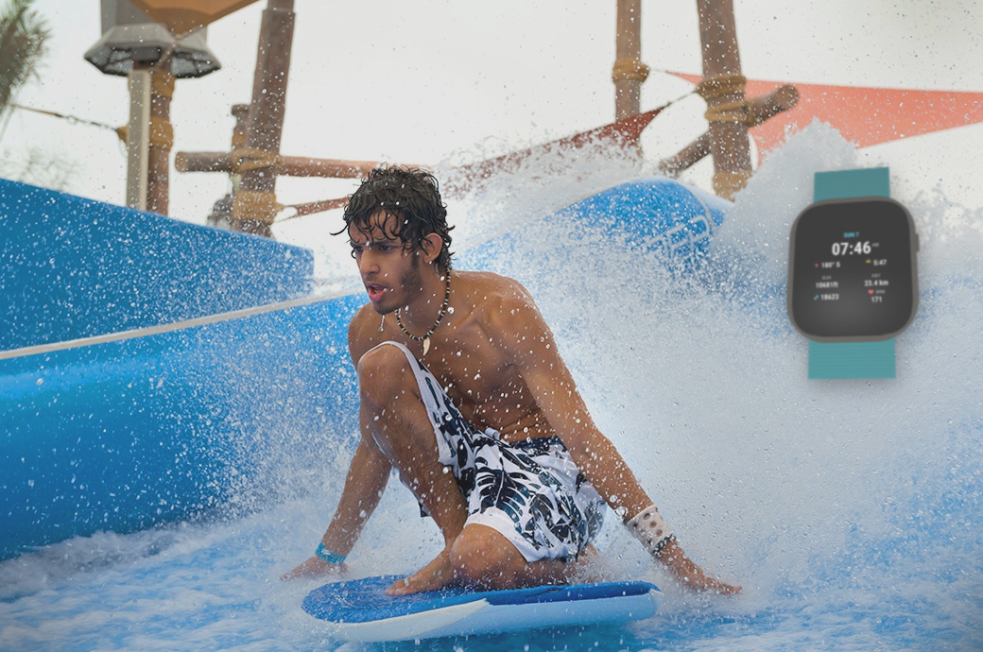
7 h 46 min
